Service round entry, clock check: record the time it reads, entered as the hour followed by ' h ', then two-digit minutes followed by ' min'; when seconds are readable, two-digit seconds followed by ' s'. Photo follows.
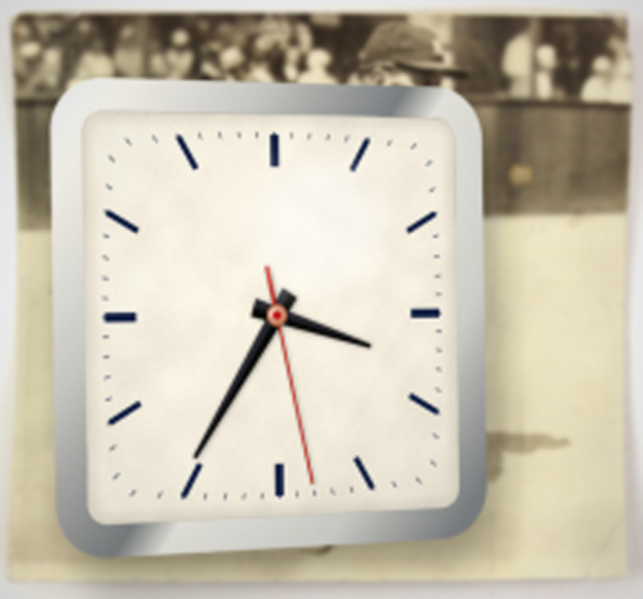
3 h 35 min 28 s
